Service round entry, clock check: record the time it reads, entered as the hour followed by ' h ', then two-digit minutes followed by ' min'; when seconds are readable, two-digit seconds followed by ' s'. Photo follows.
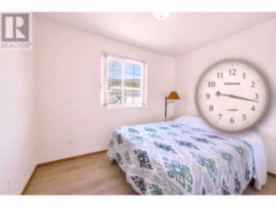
9 h 17 min
